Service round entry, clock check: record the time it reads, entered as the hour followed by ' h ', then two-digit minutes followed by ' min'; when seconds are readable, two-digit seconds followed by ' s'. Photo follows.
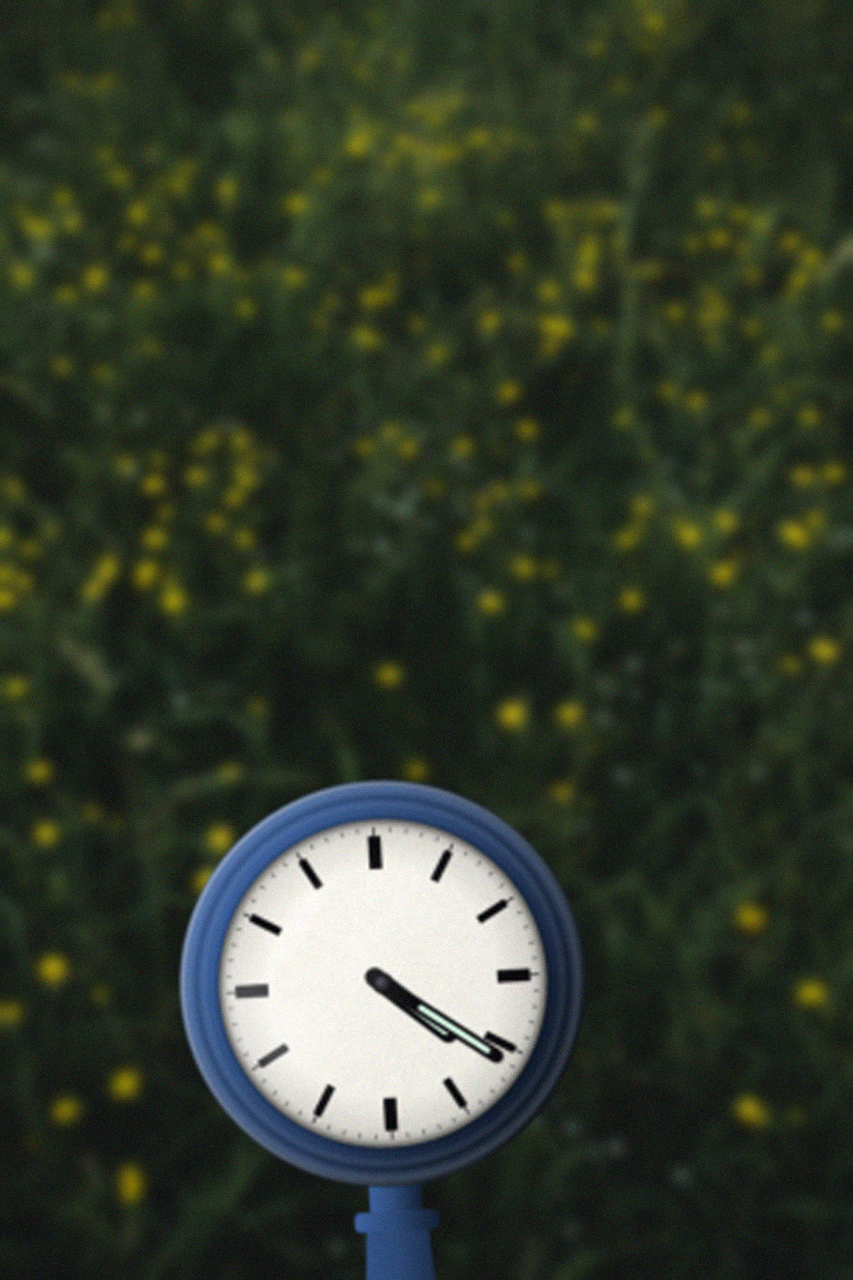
4 h 21 min
